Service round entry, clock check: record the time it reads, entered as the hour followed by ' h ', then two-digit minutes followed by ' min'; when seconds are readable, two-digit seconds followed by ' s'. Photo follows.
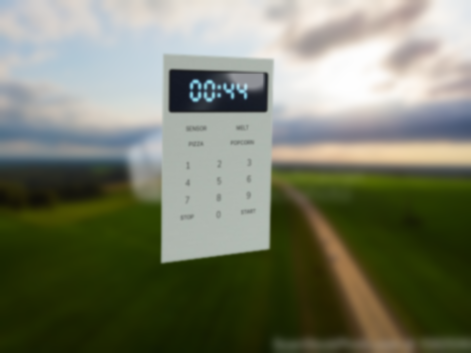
0 h 44 min
